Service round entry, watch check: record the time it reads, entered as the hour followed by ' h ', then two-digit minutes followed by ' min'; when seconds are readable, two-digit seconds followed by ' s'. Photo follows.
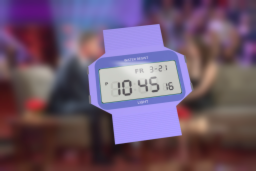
10 h 45 min
